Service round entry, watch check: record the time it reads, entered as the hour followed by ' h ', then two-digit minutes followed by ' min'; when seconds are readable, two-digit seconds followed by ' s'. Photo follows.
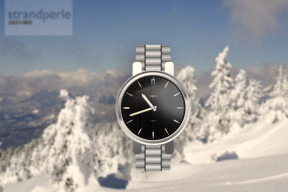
10 h 42 min
